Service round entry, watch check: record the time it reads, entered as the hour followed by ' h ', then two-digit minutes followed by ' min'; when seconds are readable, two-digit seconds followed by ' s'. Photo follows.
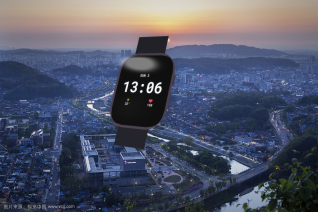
13 h 06 min
